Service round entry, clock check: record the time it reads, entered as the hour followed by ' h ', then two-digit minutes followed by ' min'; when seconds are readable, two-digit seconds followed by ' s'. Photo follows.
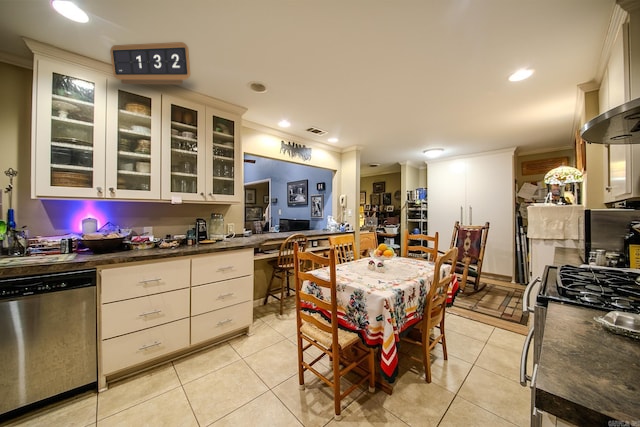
1 h 32 min
